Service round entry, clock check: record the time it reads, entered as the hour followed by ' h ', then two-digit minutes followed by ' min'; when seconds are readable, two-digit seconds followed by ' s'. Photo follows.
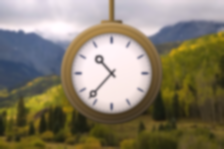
10 h 37 min
